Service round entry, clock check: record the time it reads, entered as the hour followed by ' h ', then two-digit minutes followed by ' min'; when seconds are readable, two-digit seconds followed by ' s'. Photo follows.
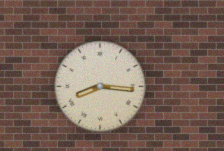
8 h 16 min
